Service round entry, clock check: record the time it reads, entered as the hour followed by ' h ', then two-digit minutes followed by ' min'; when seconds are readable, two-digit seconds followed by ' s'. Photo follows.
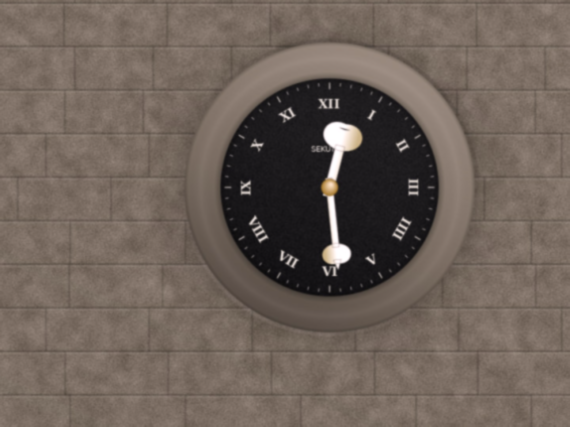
12 h 29 min
